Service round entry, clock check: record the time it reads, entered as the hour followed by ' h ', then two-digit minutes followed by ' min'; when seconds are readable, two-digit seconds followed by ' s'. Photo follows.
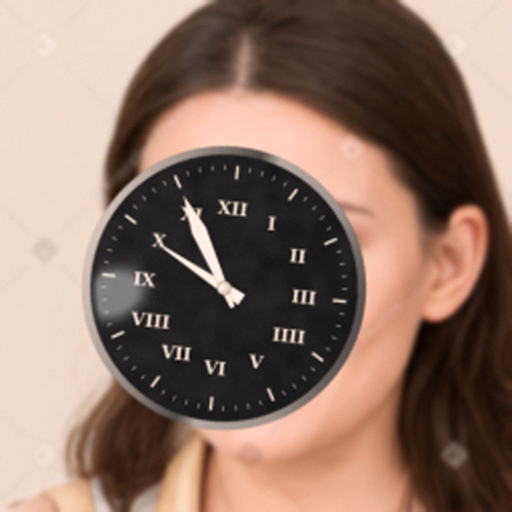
9 h 55 min
